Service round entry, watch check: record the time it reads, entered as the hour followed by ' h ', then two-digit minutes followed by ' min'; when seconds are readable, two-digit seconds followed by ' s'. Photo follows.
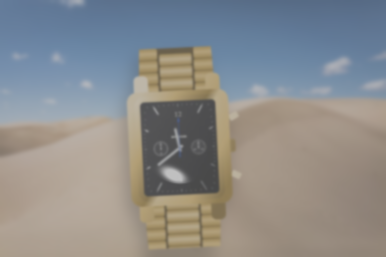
11 h 39 min
